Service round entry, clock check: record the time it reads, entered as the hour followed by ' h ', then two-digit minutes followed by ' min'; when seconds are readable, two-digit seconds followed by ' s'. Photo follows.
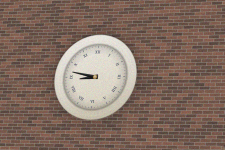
8 h 47 min
